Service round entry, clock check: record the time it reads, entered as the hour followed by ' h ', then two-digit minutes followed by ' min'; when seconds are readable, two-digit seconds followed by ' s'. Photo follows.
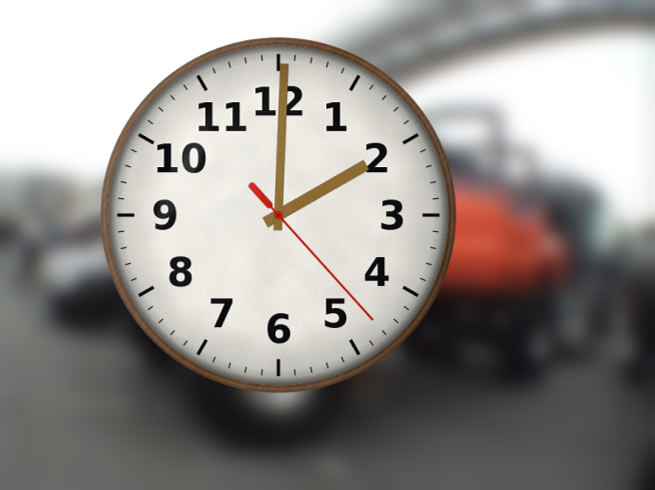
2 h 00 min 23 s
